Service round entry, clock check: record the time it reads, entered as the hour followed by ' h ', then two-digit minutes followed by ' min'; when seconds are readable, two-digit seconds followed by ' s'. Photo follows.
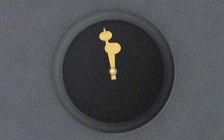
11 h 58 min
